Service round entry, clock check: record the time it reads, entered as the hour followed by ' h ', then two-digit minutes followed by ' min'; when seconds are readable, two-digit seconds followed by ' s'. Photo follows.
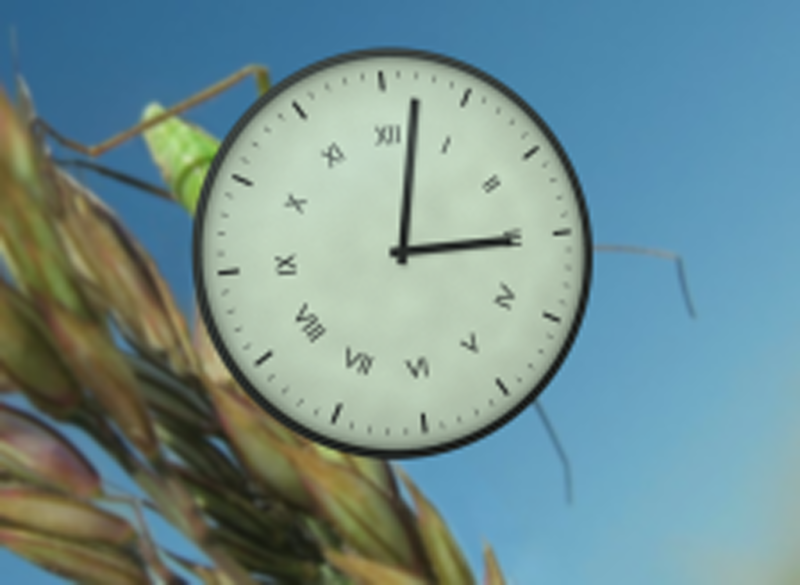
3 h 02 min
